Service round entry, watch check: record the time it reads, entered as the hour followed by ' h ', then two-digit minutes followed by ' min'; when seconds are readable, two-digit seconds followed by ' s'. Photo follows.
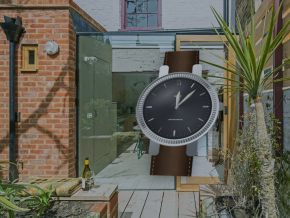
12 h 07 min
